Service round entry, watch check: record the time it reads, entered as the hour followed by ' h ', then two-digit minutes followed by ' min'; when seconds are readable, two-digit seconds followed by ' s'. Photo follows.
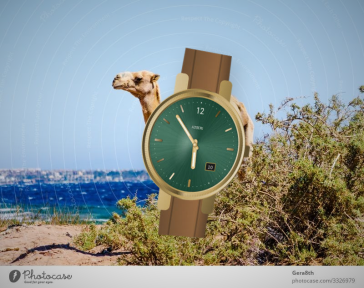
5 h 53 min
